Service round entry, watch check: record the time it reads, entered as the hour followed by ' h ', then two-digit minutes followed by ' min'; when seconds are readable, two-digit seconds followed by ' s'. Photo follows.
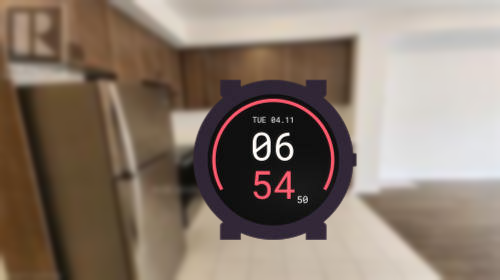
6 h 54 min 50 s
